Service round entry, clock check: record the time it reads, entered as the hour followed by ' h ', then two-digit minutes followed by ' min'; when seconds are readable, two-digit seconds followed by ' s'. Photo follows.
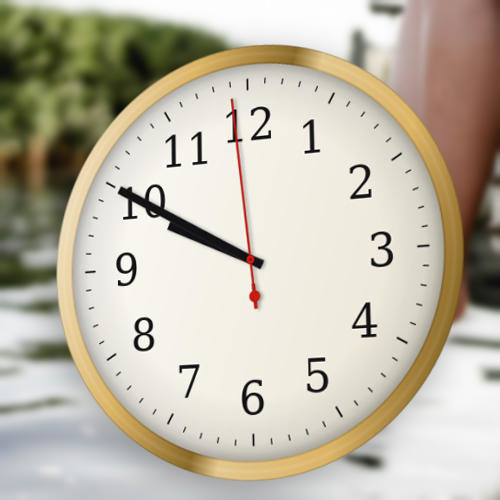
9 h 49 min 59 s
